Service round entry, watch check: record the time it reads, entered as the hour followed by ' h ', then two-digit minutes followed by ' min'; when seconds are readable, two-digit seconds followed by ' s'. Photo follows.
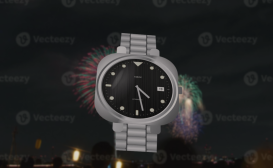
4 h 28 min
